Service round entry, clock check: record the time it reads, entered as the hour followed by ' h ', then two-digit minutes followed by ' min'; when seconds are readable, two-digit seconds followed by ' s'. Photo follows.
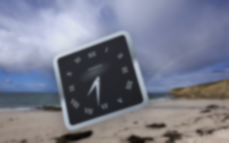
7 h 32 min
